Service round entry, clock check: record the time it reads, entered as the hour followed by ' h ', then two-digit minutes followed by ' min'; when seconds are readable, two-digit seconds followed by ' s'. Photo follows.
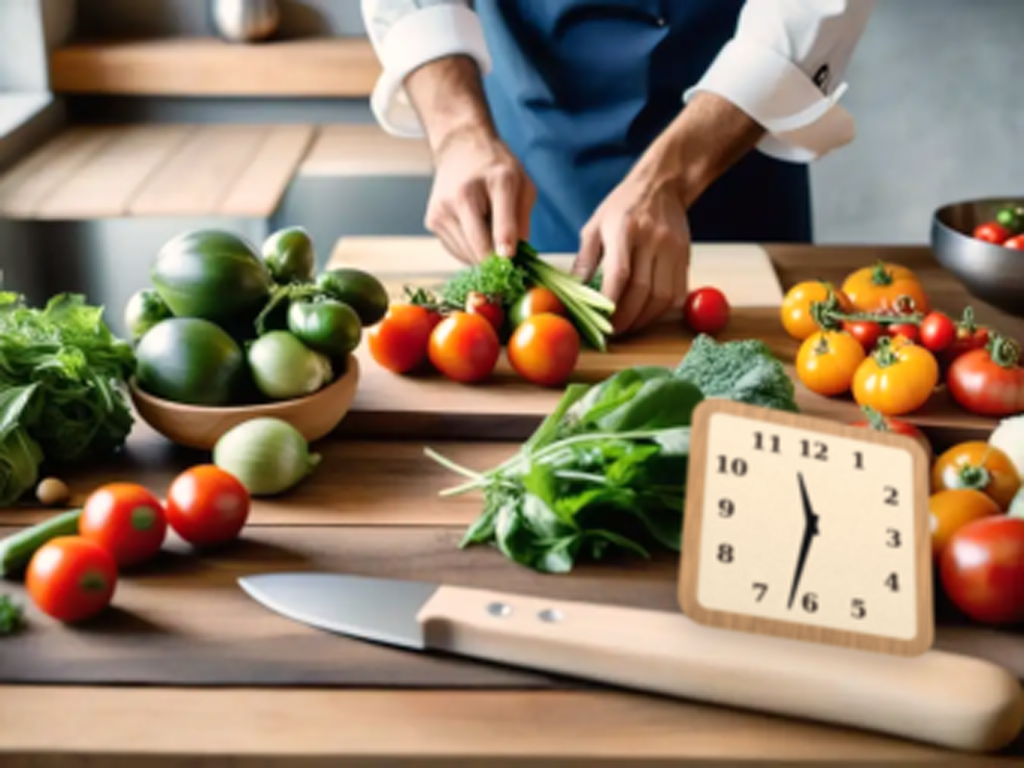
11 h 32 min
